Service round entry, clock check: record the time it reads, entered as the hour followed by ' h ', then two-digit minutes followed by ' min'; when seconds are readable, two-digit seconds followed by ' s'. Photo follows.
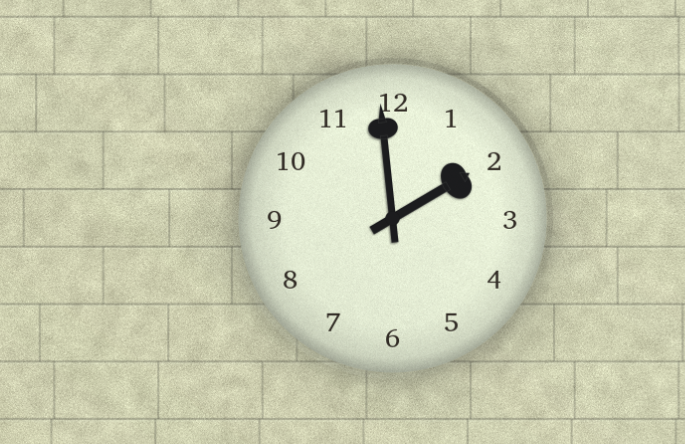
1 h 59 min
